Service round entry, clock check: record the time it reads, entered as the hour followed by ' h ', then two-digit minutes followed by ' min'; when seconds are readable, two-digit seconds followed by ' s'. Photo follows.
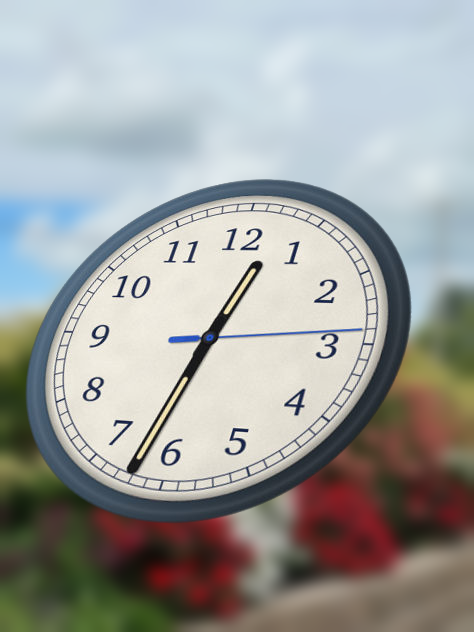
12 h 32 min 14 s
